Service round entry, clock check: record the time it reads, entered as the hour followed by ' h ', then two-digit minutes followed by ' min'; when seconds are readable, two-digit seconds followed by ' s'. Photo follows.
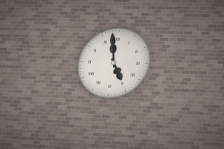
4 h 58 min
